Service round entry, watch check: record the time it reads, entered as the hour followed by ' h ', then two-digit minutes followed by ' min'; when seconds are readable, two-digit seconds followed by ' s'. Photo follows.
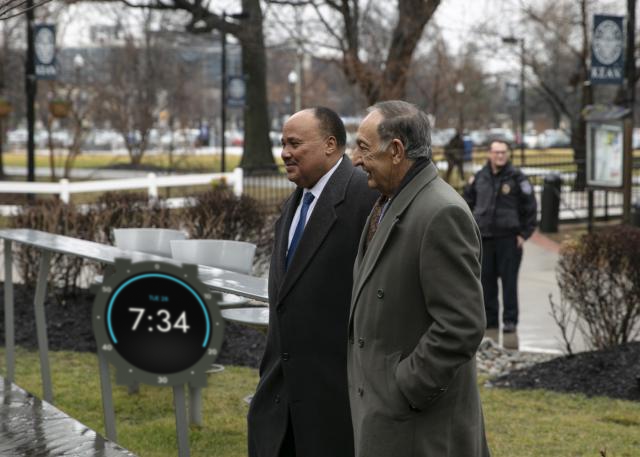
7 h 34 min
